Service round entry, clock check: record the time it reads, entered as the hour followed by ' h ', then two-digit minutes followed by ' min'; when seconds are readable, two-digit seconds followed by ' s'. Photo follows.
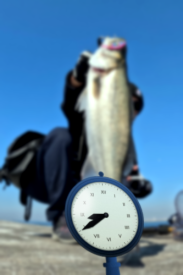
8 h 40 min
